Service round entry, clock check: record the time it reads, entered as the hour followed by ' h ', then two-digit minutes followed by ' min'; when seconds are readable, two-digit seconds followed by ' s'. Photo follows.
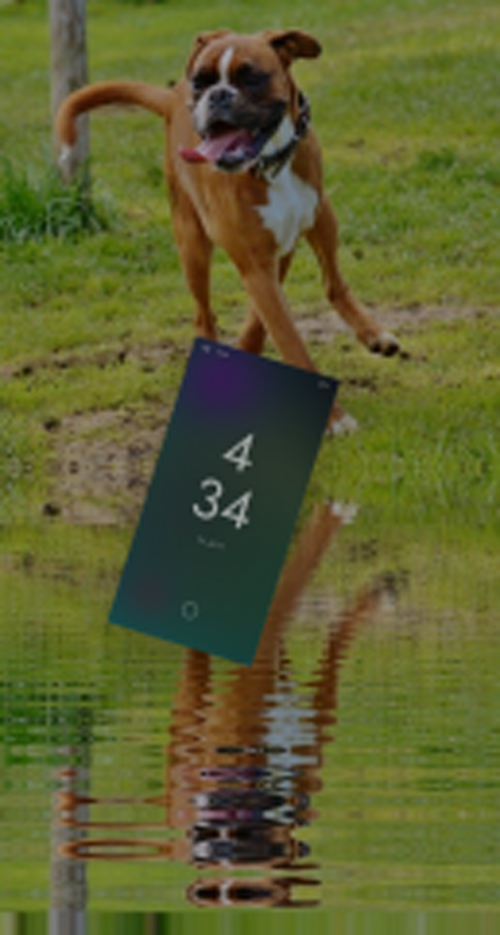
4 h 34 min
